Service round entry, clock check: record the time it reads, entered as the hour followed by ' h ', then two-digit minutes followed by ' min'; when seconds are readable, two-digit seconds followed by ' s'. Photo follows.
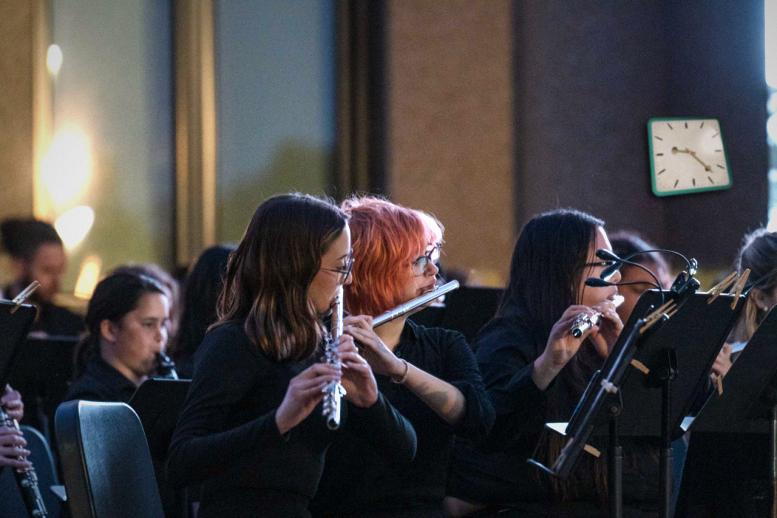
9 h 23 min
